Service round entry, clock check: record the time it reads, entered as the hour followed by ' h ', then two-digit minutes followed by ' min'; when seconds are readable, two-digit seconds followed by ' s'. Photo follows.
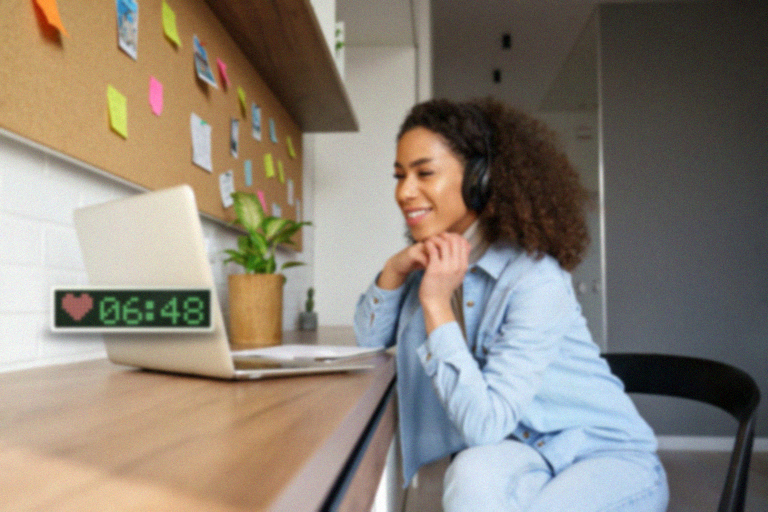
6 h 48 min
